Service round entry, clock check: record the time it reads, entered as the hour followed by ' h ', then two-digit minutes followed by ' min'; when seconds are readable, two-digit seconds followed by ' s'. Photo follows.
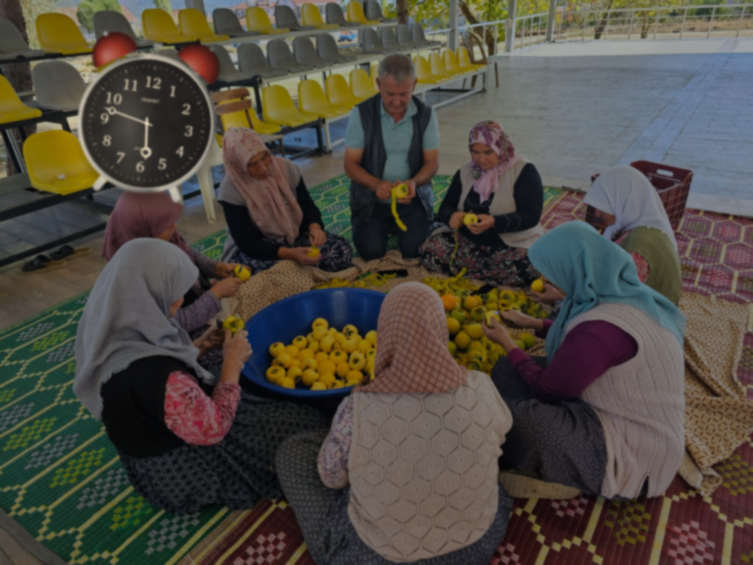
5 h 47 min
